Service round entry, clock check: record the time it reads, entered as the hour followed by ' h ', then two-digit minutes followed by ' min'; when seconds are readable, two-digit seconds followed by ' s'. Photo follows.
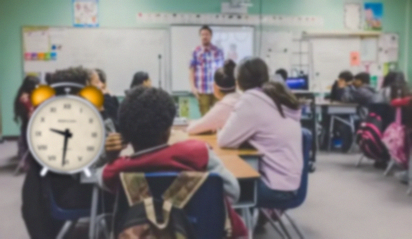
9 h 31 min
